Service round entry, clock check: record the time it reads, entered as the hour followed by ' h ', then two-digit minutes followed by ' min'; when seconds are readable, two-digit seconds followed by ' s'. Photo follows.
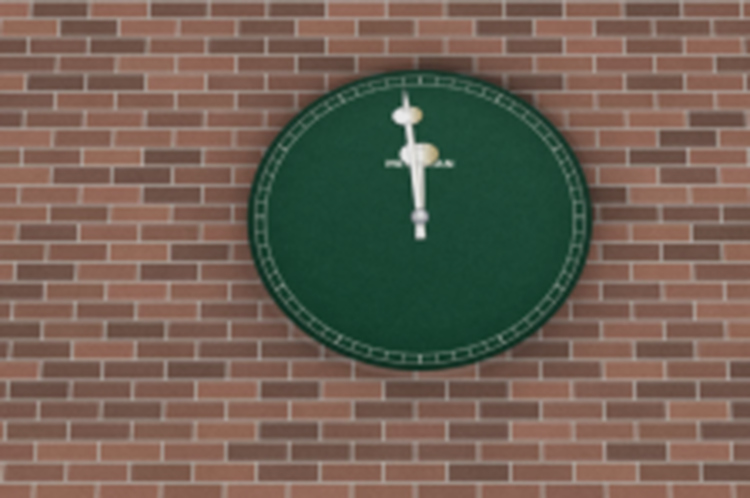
11 h 59 min
